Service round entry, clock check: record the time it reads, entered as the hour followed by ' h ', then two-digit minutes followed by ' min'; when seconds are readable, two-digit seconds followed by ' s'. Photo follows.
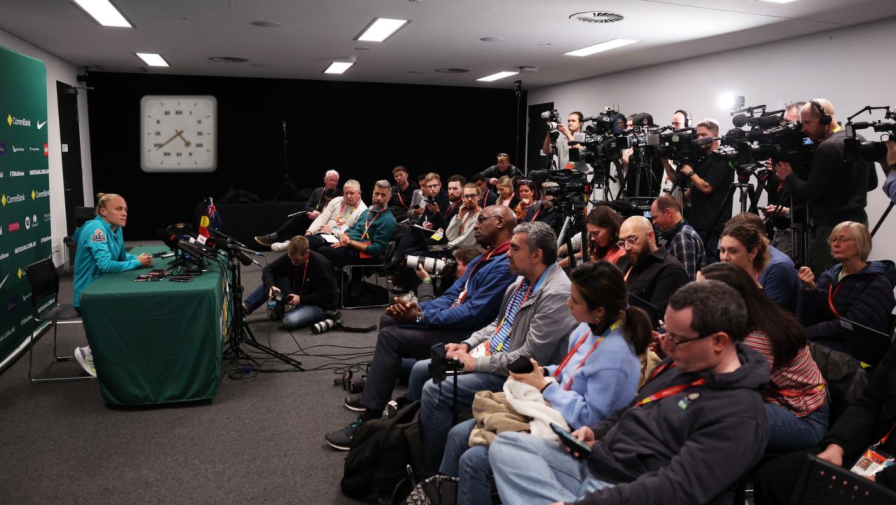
4 h 39 min
